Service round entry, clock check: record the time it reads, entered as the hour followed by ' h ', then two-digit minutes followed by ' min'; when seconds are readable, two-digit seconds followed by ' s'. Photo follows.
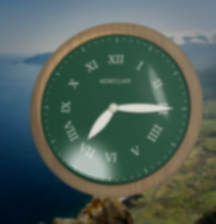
7 h 15 min
